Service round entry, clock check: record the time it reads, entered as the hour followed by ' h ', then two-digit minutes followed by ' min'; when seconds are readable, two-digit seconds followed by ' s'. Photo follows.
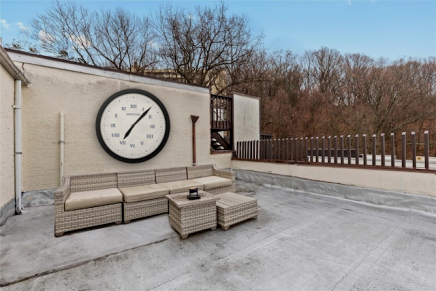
7 h 07 min
